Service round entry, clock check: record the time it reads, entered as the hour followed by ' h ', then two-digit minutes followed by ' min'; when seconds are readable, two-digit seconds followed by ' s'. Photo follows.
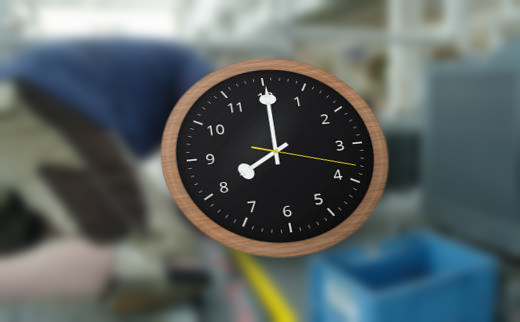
8 h 00 min 18 s
